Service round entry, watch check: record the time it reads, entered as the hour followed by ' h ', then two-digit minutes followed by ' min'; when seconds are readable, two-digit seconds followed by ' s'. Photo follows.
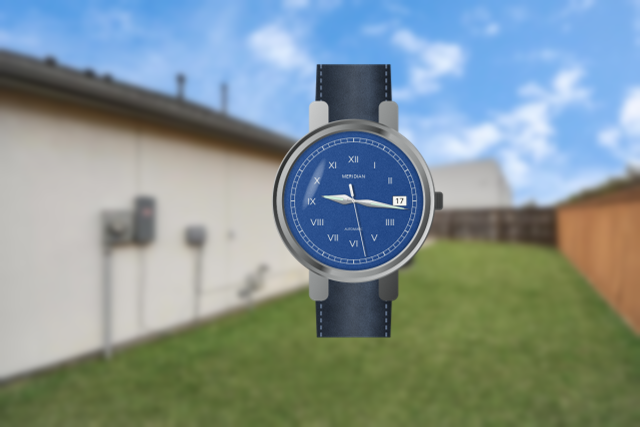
9 h 16 min 28 s
